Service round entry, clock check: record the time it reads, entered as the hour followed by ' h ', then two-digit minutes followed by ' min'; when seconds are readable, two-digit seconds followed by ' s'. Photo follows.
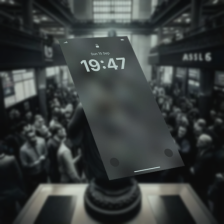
19 h 47 min
